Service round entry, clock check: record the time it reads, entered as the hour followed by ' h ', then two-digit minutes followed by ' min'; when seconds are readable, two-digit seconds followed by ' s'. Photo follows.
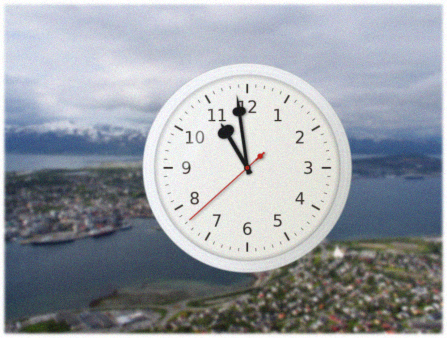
10 h 58 min 38 s
